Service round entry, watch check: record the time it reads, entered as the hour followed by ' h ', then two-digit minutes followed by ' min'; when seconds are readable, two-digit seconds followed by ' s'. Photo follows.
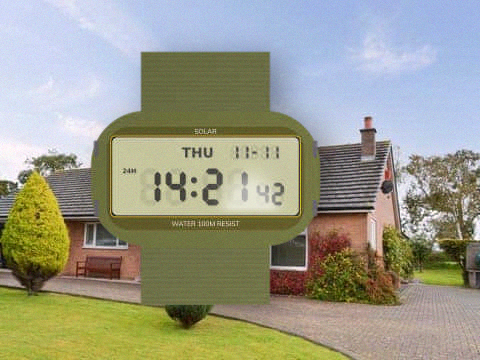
14 h 21 min 42 s
